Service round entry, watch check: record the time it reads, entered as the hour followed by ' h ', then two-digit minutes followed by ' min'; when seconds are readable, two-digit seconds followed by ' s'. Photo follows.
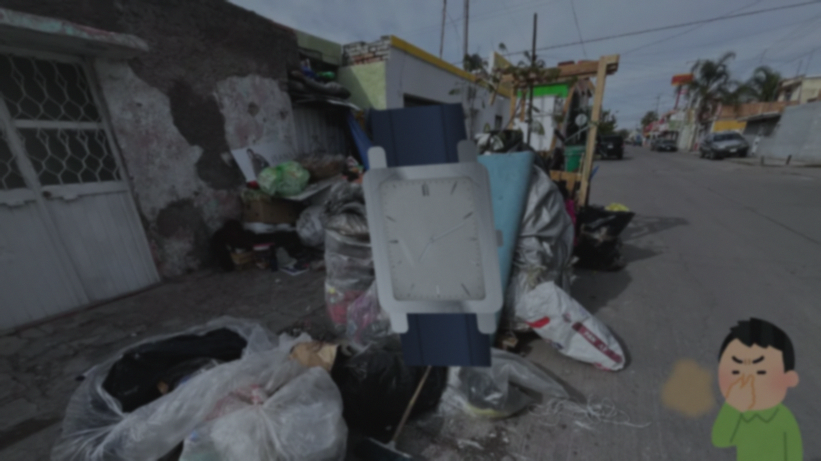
7 h 11 min
